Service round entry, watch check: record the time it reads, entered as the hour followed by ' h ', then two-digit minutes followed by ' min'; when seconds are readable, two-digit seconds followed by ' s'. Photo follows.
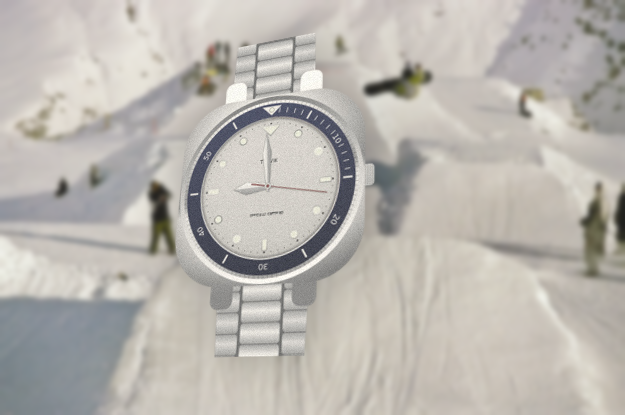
8 h 59 min 17 s
